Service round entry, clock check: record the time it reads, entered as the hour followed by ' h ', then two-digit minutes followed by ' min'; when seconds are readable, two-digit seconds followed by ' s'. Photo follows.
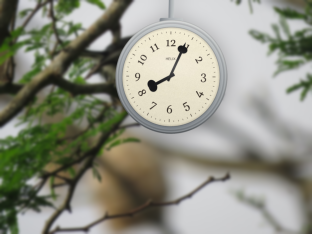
8 h 04 min
